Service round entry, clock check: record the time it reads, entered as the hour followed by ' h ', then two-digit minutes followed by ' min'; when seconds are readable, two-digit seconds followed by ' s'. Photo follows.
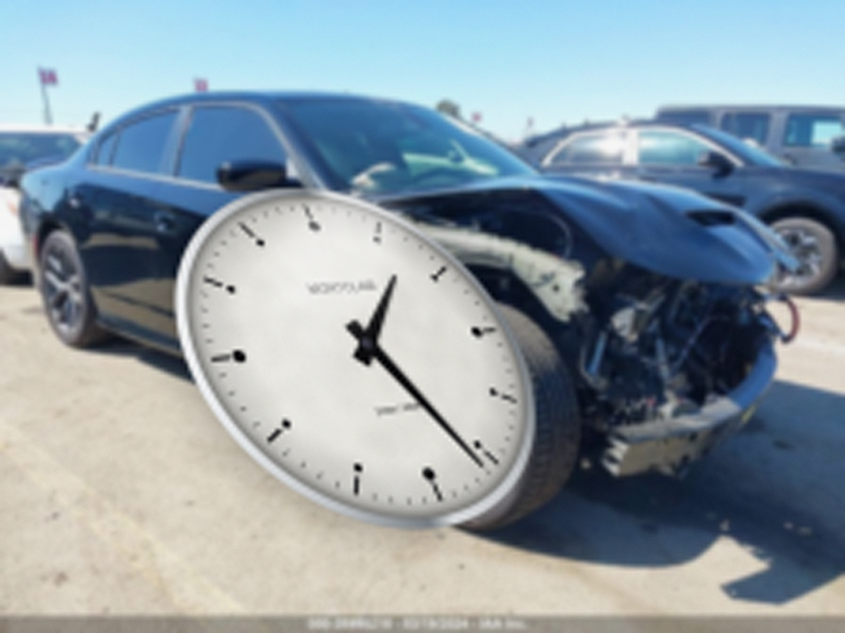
1 h 26 min
